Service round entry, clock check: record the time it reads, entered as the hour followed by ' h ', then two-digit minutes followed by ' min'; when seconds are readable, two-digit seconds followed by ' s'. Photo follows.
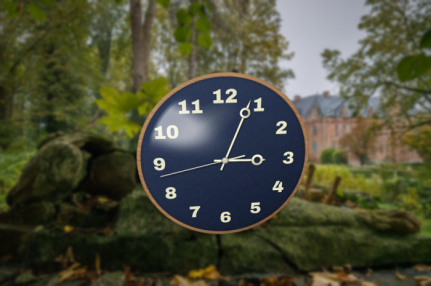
3 h 03 min 43 s
